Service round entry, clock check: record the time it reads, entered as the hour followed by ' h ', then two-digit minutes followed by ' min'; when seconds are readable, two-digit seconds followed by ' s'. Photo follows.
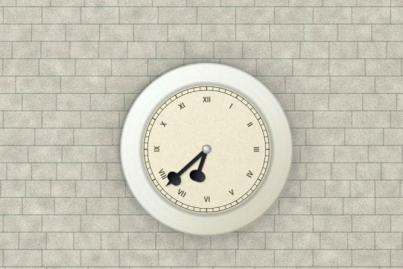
6 h 38 min
